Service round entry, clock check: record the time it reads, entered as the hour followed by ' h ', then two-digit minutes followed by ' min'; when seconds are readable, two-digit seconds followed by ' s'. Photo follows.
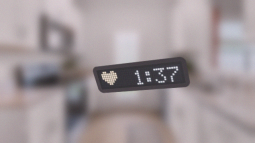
1 h 37 min
